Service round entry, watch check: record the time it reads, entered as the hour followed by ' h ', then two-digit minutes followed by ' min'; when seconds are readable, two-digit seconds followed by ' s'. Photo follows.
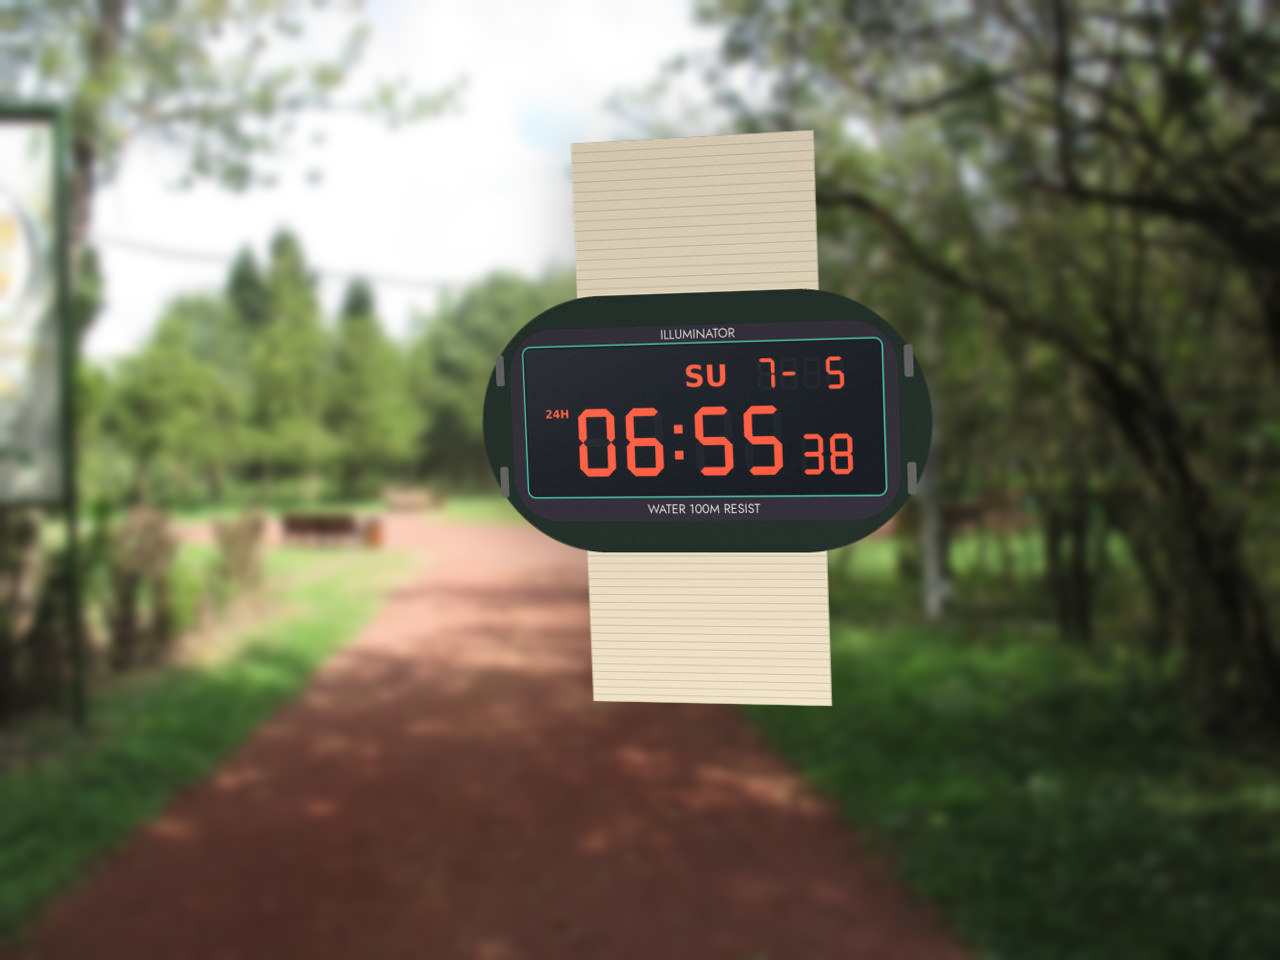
6 h 55 min 38 s
